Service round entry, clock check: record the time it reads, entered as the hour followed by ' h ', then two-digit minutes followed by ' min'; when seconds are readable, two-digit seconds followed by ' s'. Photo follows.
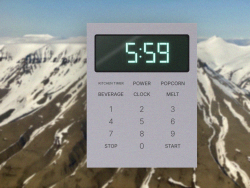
5 h 59 min
